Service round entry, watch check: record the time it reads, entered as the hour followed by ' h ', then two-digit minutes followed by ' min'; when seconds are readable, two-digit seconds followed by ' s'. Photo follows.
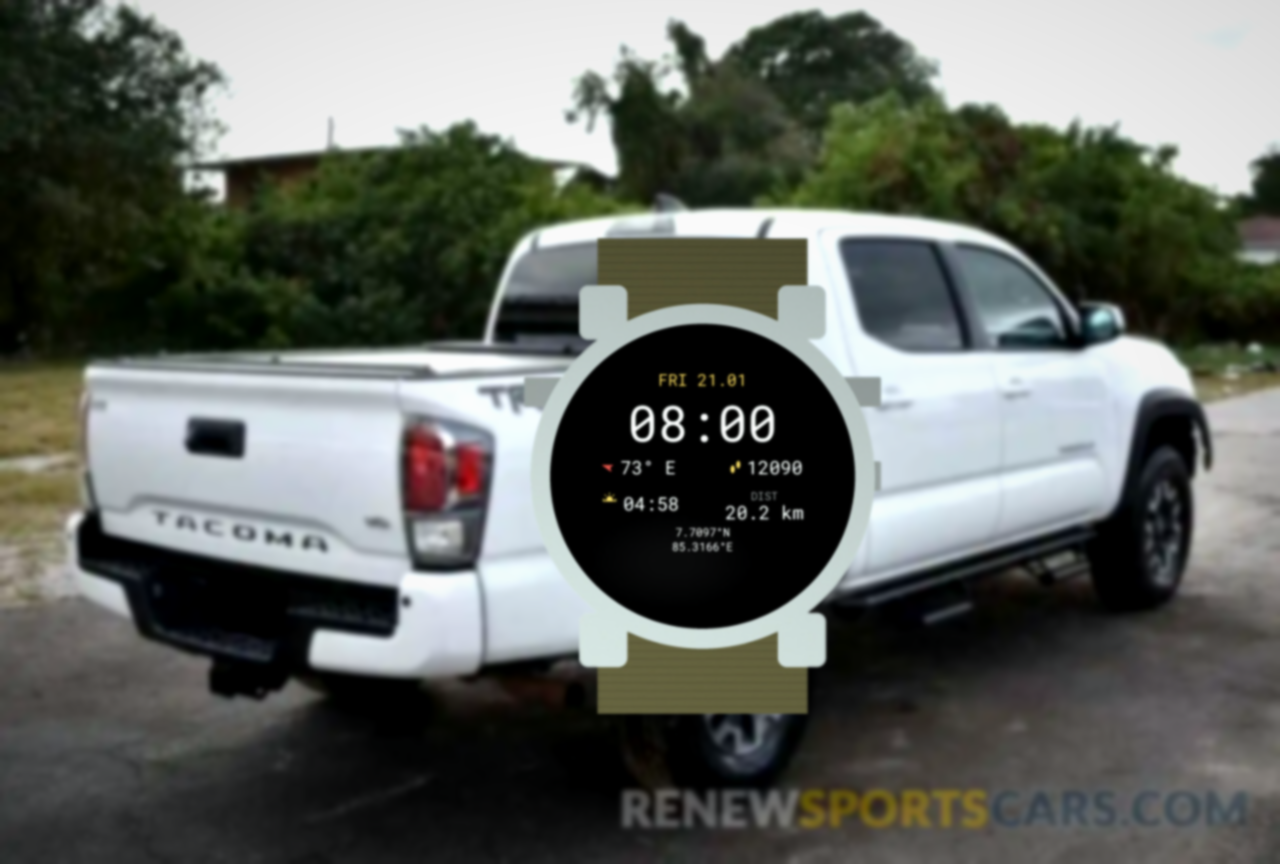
8 h 00 min
